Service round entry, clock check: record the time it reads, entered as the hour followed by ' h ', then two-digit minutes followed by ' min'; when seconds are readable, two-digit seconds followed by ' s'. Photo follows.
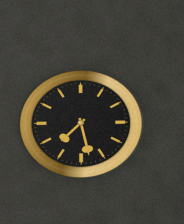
7 h 28 min
